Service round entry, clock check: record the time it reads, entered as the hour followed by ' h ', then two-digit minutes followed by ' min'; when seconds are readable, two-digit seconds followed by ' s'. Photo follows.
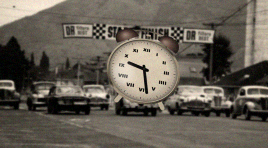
9 h 28 min
